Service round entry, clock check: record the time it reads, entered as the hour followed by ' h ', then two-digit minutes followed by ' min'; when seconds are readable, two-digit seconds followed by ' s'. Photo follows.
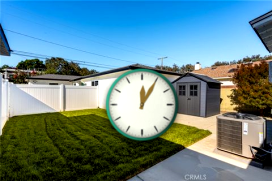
12 h 05 min
